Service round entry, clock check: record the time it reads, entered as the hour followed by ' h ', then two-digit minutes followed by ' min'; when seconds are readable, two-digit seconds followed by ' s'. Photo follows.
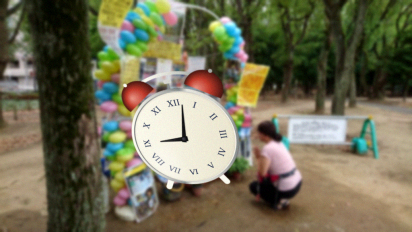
9 h 02 min
